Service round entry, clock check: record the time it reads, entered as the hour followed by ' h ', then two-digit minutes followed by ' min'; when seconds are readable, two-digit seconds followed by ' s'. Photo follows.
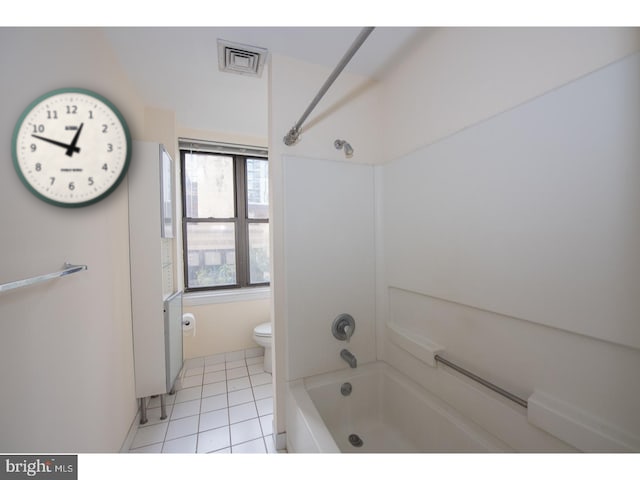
12 h 48 min
